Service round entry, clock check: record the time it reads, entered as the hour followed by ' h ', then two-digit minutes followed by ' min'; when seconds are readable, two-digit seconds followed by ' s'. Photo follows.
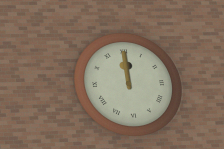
12 h 00 min
